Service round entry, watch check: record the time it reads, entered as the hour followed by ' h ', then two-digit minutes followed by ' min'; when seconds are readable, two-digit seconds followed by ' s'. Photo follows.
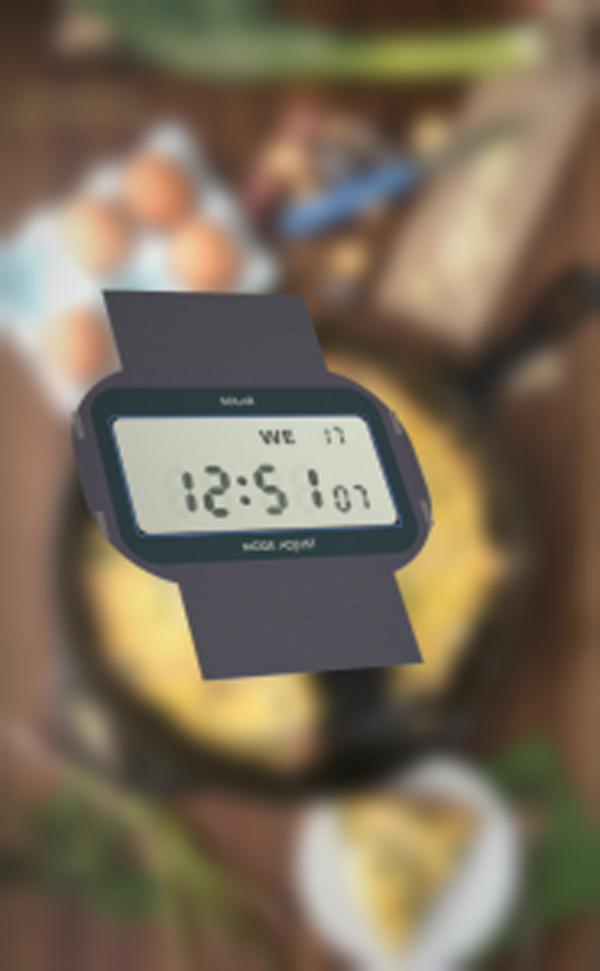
12 h 51 min 07 s
